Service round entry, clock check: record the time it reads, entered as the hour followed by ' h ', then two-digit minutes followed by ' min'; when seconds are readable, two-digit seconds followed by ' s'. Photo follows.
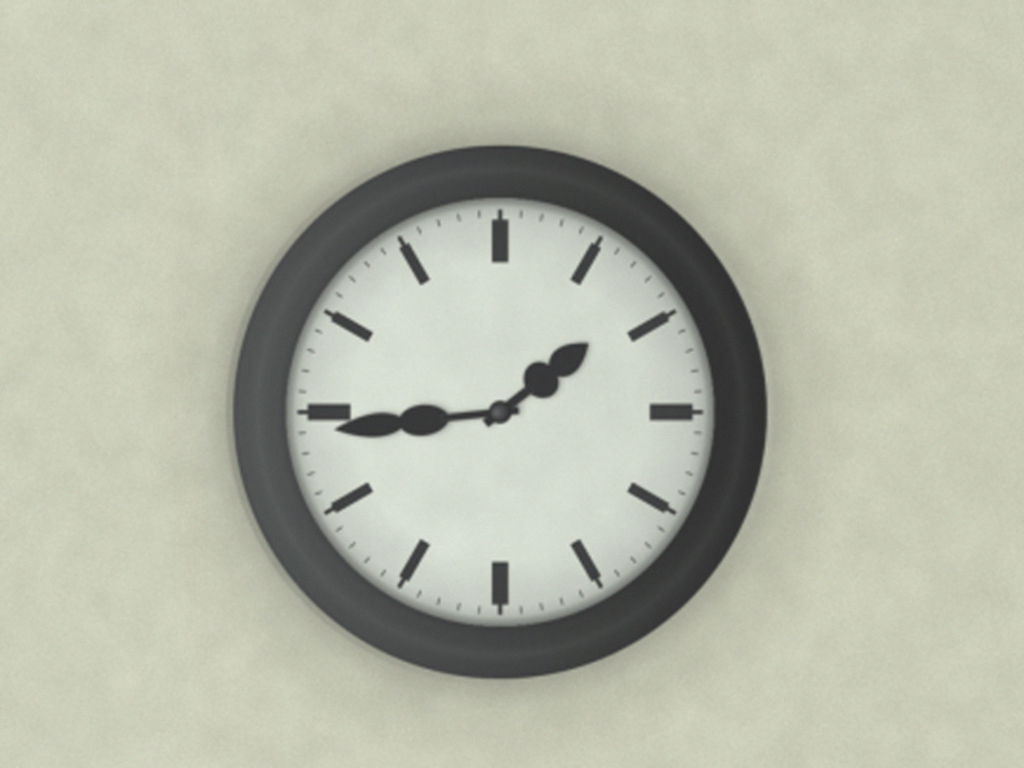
1 h 44 min
